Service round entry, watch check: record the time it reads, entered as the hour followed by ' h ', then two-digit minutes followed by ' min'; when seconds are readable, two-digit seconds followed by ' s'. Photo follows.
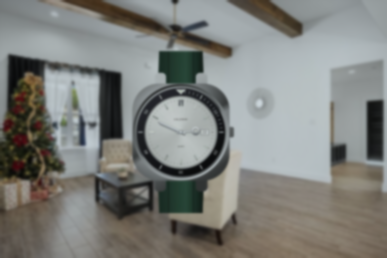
2 h 49 min
